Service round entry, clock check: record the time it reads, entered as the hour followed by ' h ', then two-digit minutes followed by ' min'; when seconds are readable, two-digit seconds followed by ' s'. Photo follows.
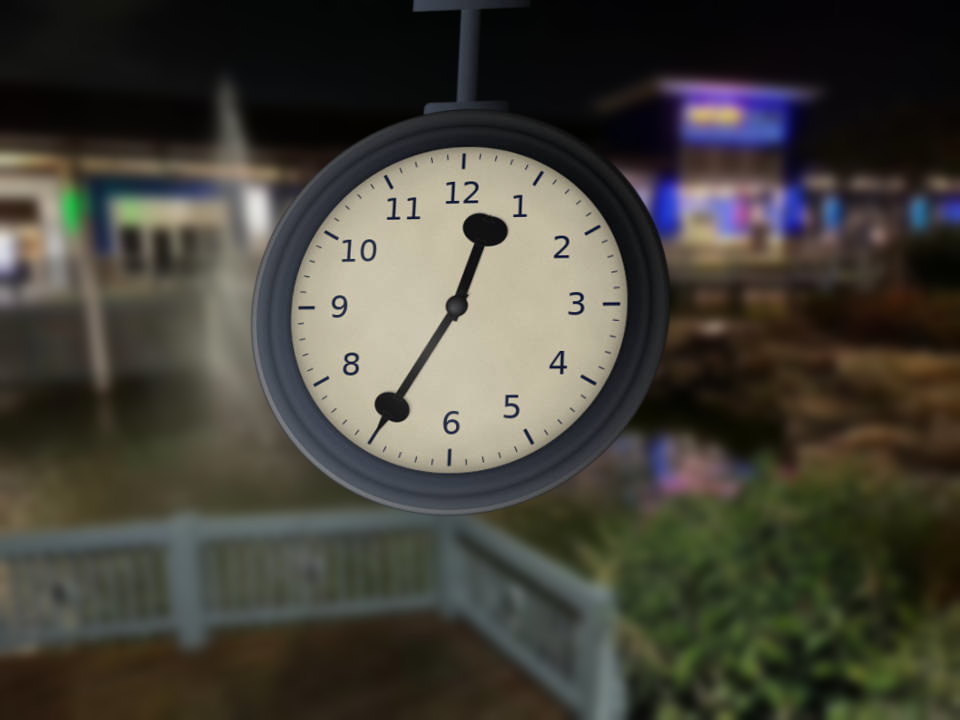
12 h 35 min
